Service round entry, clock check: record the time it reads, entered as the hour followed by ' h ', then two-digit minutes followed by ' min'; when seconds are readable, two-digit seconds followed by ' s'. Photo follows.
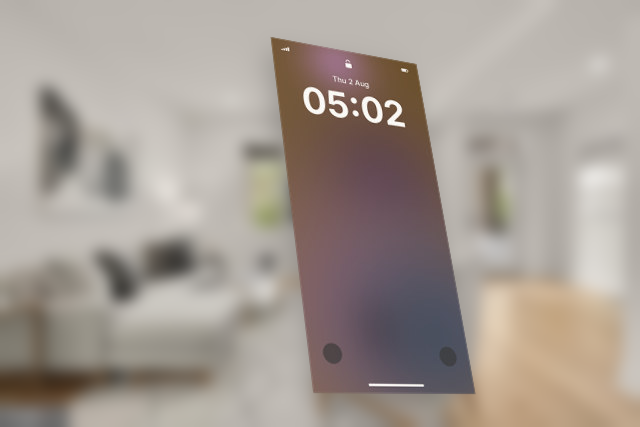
5 h 02 min
